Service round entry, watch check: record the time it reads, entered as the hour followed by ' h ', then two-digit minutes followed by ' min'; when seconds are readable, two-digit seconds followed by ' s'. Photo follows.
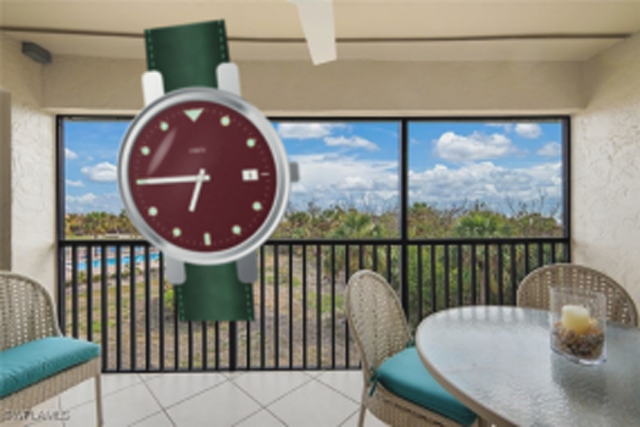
6 h 45 min
